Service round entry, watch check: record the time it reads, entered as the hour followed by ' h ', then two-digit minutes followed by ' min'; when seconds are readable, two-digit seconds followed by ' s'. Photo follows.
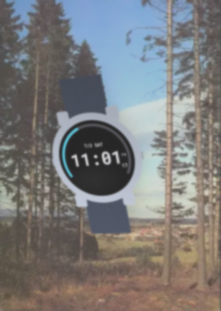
11 h 01 min
